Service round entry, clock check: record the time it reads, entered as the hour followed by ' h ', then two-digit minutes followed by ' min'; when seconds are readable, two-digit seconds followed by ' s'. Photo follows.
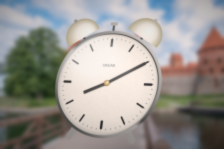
8 h 10 min
